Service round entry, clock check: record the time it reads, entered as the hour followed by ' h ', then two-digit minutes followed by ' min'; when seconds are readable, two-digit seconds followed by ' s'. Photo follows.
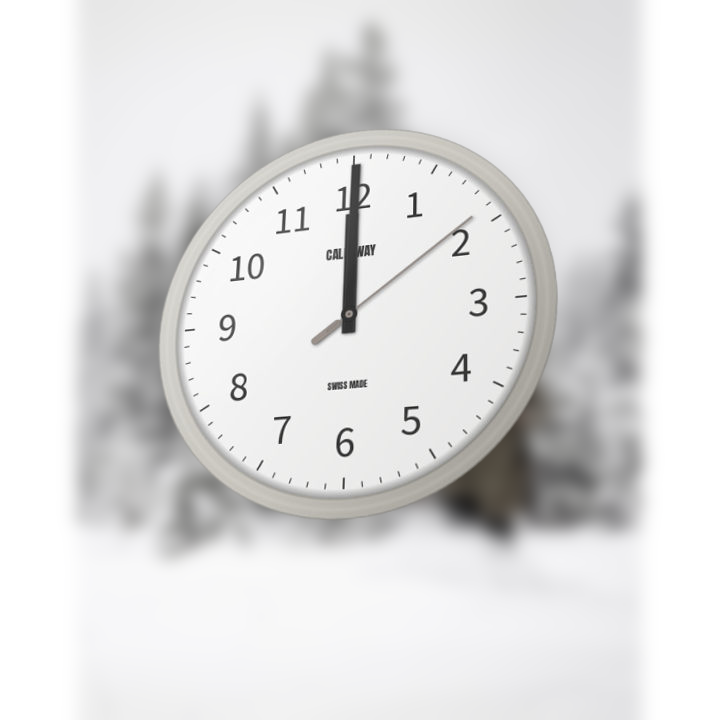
12 h 00 min 09 s
